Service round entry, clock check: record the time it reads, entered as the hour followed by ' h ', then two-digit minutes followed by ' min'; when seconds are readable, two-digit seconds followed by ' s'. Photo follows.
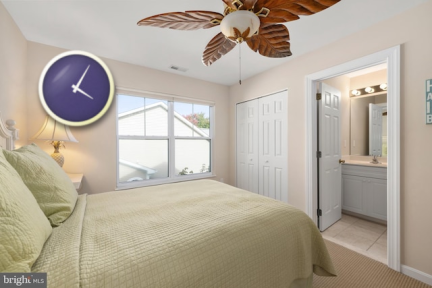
4 h 05 min
